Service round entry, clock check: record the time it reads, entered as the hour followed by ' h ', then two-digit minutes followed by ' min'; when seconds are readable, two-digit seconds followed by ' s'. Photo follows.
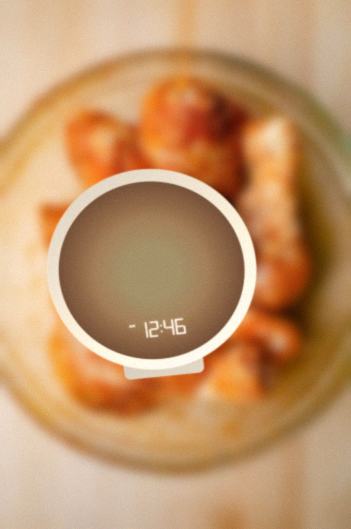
12 h 46 min
